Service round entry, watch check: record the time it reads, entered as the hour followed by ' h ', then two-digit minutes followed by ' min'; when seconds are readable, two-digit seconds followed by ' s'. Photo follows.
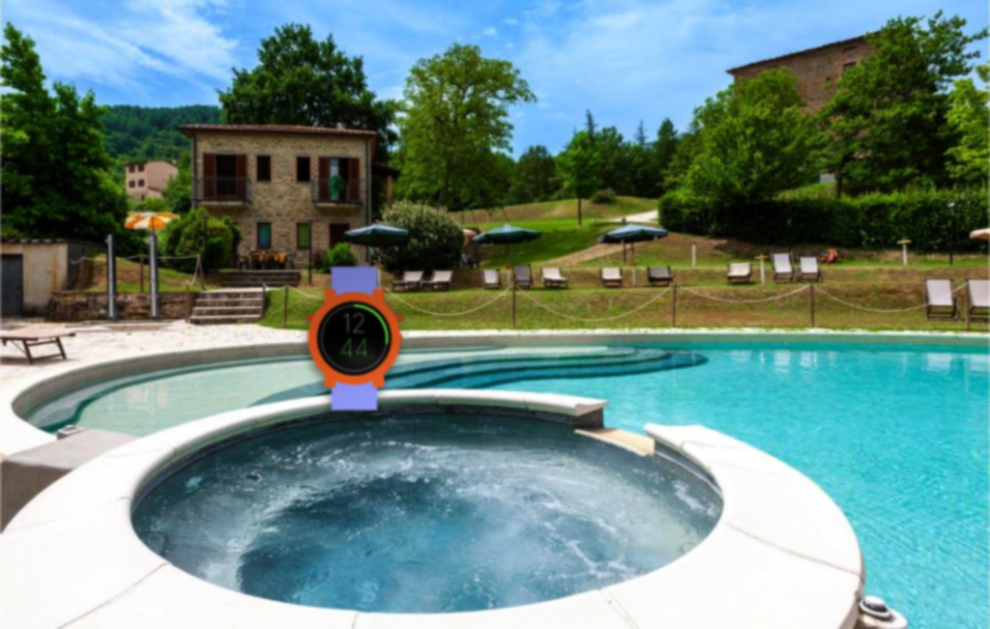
12 h 44 min
